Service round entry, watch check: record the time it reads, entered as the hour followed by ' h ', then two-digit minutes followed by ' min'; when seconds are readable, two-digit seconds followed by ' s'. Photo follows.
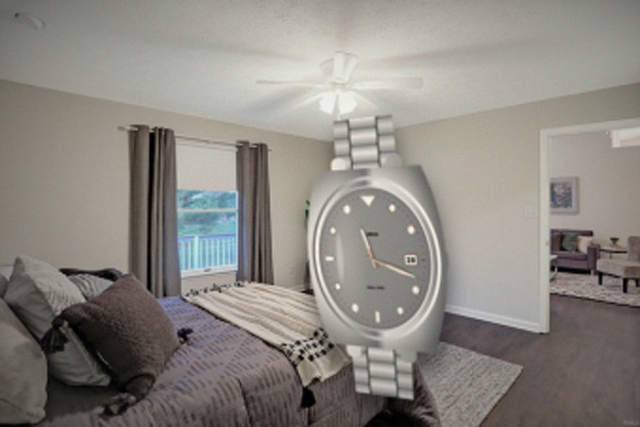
11 h 18 min
